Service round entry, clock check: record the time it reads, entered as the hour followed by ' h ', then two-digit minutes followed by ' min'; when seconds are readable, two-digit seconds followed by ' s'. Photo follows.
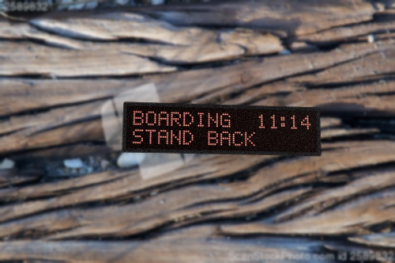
11 h 14 min
